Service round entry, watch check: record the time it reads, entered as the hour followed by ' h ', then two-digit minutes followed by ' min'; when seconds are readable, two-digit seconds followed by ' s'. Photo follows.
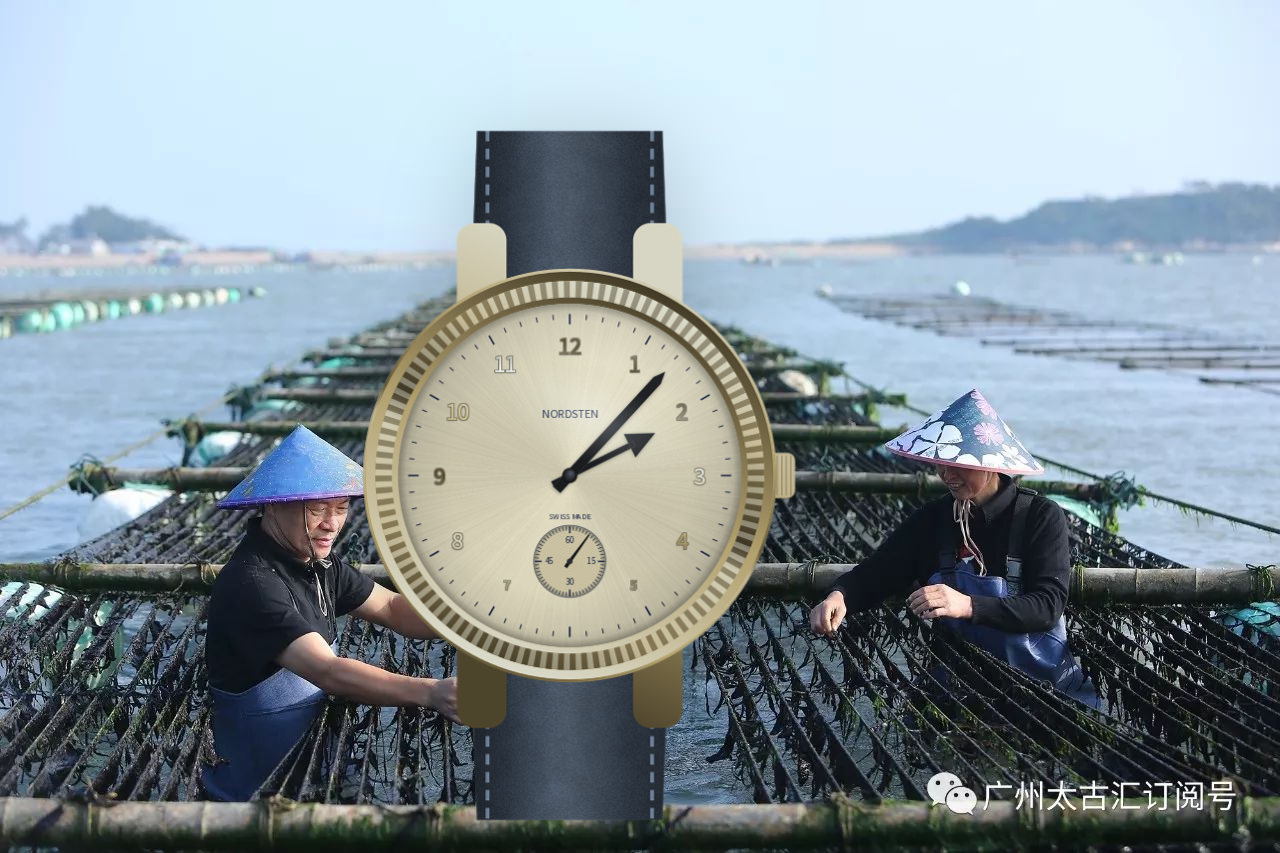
2 h 07 min 06 s
